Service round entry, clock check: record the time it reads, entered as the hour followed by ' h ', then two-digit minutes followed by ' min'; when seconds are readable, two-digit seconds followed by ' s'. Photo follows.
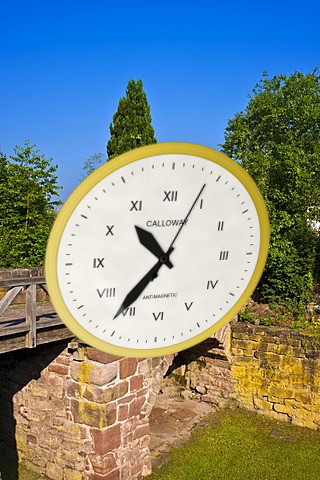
10 h 36 min 04 s
